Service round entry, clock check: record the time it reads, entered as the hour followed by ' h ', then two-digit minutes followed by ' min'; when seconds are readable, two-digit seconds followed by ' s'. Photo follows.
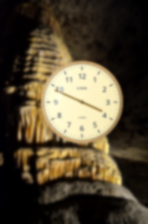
3 h 49 min
